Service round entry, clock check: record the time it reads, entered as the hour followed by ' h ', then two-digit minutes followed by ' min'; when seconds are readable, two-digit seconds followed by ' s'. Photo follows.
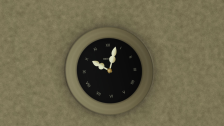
10 h 03 min
